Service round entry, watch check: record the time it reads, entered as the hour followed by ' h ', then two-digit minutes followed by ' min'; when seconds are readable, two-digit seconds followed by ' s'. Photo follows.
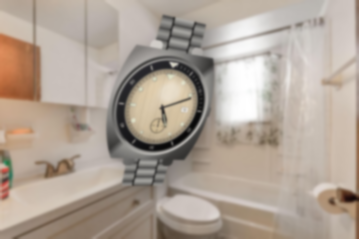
5 h 11 min
